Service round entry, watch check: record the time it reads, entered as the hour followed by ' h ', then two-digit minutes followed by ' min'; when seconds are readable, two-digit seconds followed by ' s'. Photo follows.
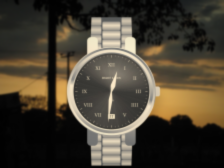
12 h 31 min
